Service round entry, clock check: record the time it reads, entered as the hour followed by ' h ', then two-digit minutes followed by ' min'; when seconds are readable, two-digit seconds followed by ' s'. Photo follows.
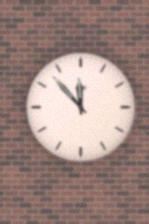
11 h 53 min
